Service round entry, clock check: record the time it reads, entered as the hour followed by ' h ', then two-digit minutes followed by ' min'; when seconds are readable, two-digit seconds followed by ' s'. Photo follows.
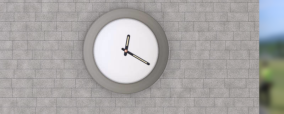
12 h 20 min
